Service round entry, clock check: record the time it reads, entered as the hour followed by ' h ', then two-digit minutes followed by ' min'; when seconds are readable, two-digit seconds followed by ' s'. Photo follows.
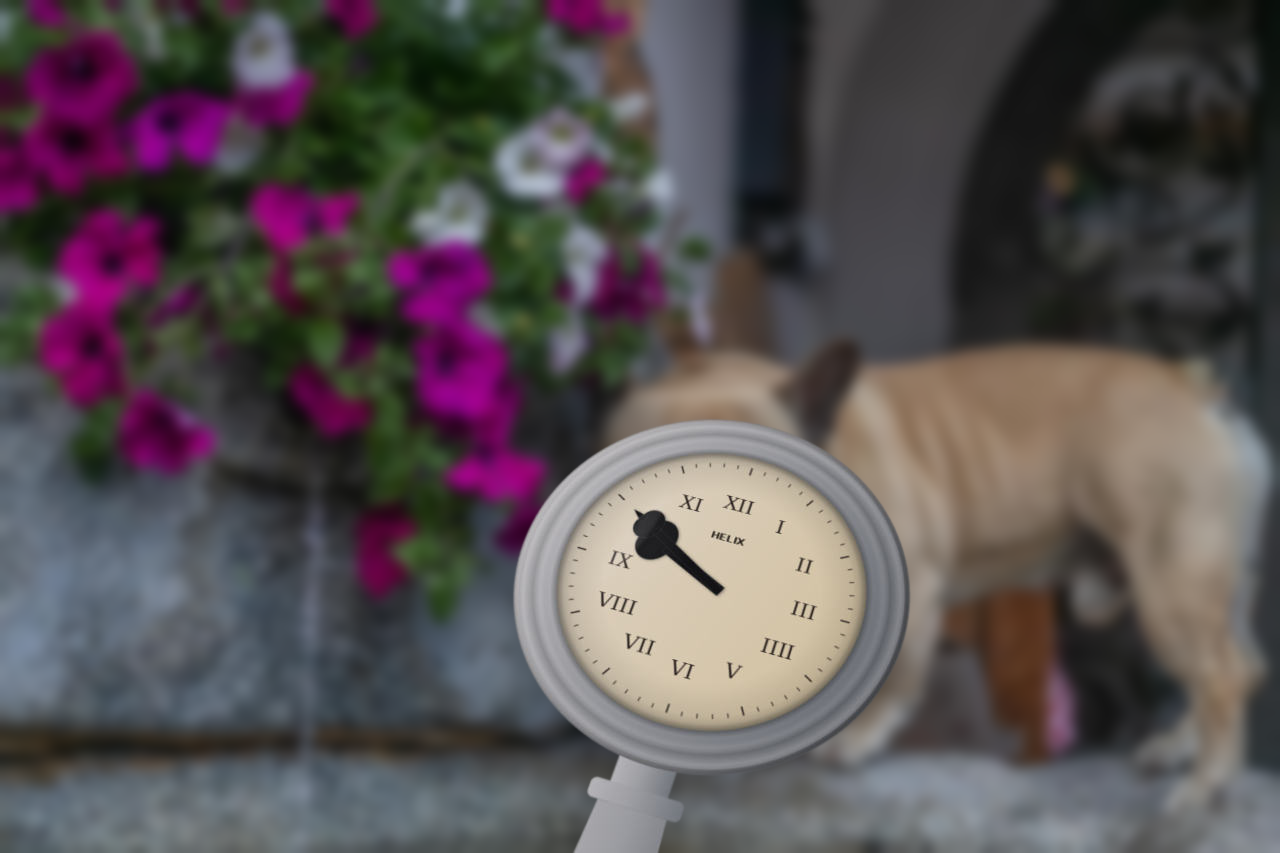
9 h 50 min
